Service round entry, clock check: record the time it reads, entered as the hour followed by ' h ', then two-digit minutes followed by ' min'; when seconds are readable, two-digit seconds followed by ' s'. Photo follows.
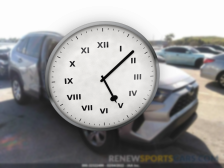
5 h 08 min
